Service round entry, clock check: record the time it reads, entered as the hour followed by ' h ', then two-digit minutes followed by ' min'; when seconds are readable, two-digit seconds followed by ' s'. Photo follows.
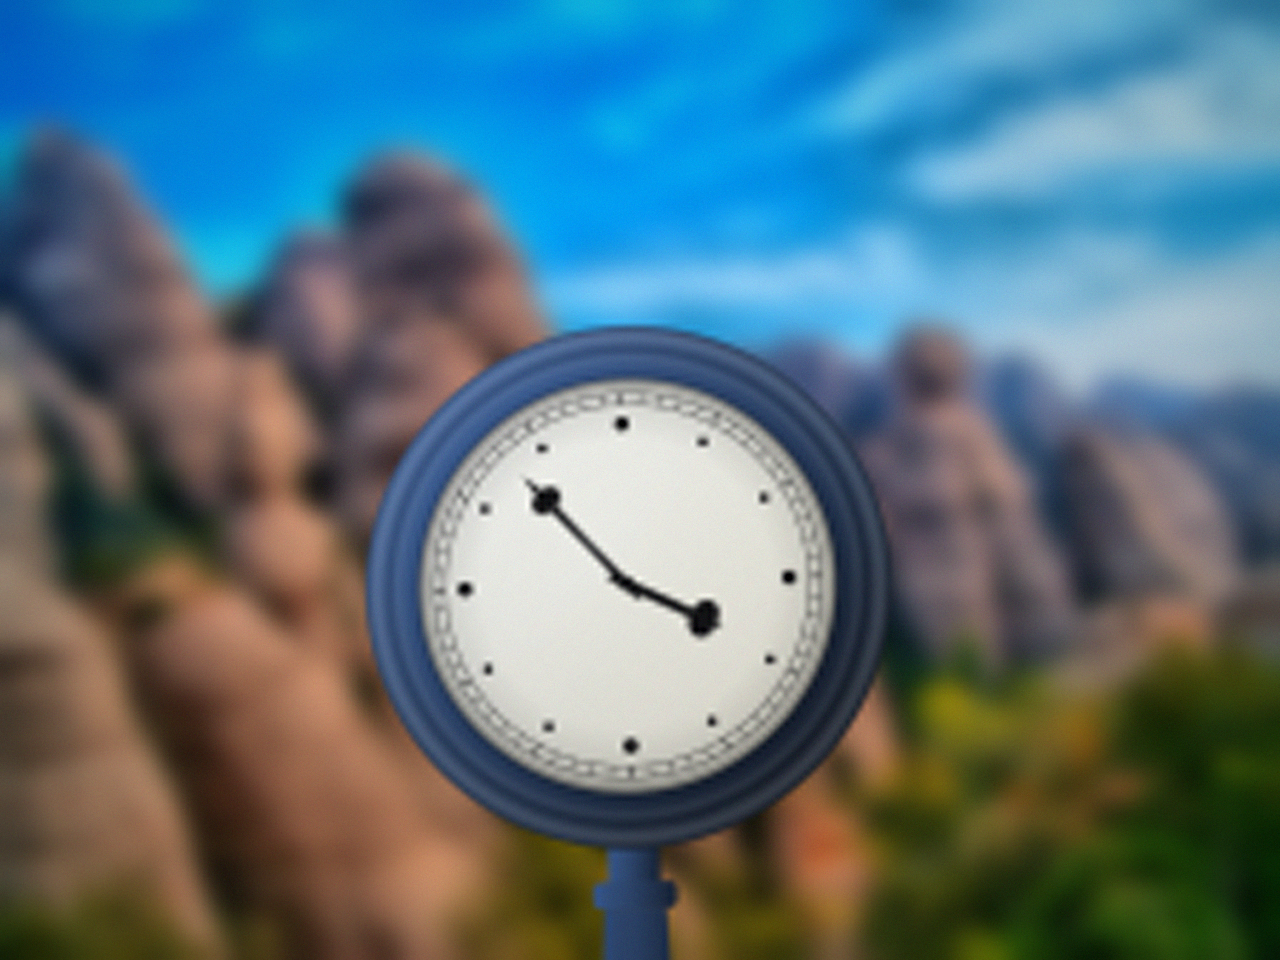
3 h 53 min
